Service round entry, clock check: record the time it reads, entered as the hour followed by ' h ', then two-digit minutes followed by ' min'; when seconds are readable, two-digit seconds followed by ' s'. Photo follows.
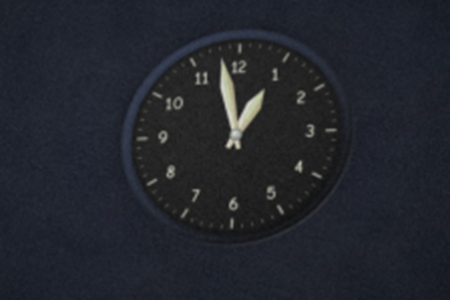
12 h 58 min
